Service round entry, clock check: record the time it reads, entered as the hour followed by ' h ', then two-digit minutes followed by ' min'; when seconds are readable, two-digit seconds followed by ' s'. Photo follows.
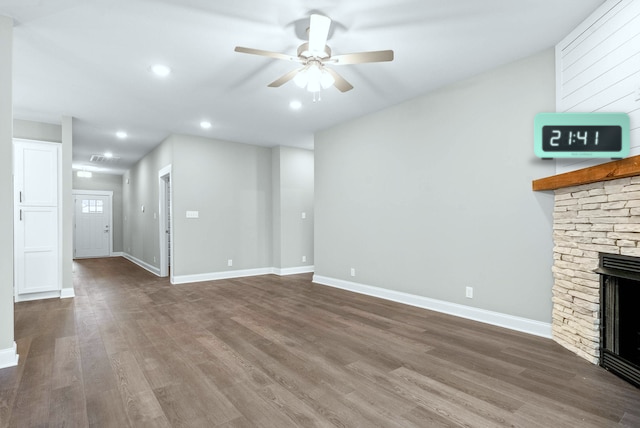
21 h 41 min
